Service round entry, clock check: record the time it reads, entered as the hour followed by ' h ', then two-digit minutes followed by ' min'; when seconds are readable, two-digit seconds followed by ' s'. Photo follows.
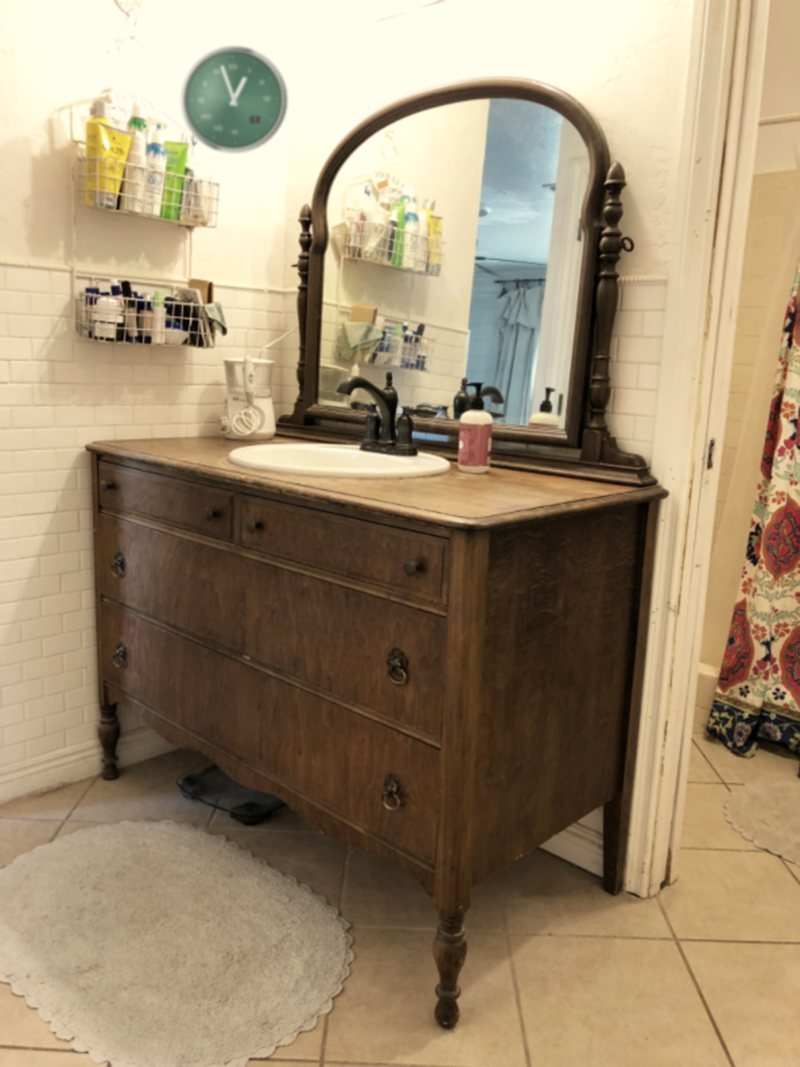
12 h 57 min
